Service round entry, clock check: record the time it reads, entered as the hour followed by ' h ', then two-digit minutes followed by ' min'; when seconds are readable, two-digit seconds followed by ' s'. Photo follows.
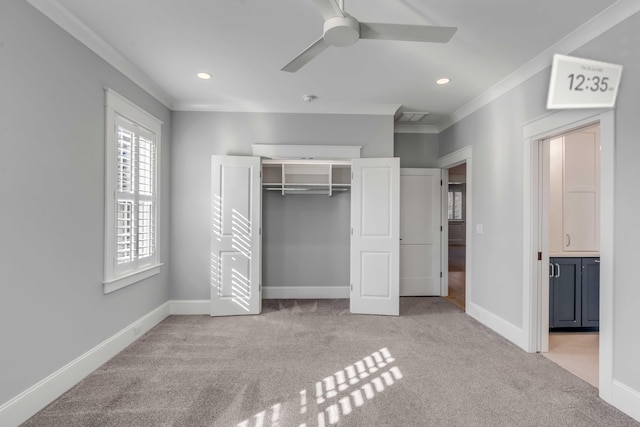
12 h 35 min
